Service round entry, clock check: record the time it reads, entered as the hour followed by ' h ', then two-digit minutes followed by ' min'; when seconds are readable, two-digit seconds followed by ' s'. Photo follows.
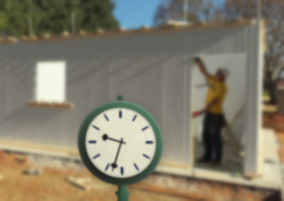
9 h 33 min
